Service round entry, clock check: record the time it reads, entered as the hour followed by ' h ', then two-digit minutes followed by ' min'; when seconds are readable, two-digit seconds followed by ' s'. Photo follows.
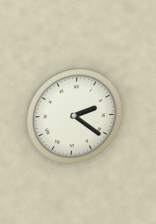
2 h 21 min
